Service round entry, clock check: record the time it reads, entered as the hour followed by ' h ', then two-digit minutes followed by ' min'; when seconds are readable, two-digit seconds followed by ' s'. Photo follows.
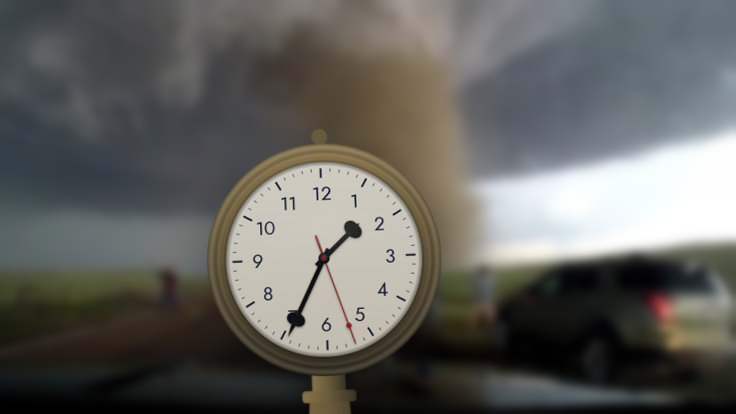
1 h 34 min 27 s
